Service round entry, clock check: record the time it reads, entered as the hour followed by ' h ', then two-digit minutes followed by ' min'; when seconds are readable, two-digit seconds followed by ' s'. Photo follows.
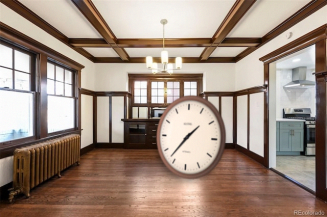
1 h 37 min
